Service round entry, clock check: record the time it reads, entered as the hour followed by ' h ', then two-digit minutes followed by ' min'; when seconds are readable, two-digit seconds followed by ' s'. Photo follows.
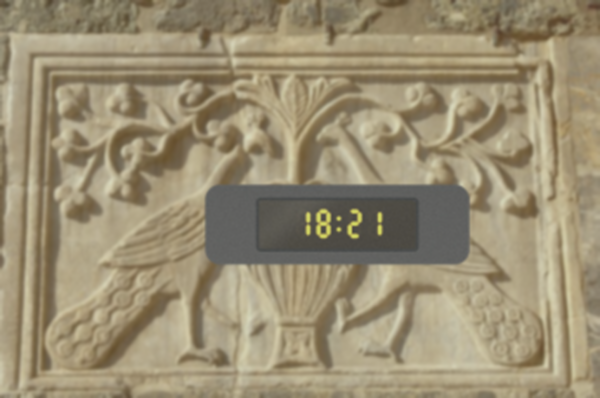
18 h 21 min
